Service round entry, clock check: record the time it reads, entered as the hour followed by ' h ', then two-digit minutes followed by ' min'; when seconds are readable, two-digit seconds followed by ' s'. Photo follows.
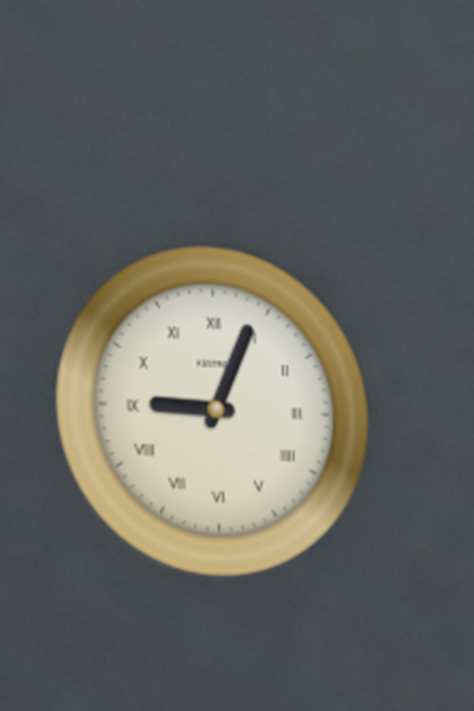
9 h 04 min
